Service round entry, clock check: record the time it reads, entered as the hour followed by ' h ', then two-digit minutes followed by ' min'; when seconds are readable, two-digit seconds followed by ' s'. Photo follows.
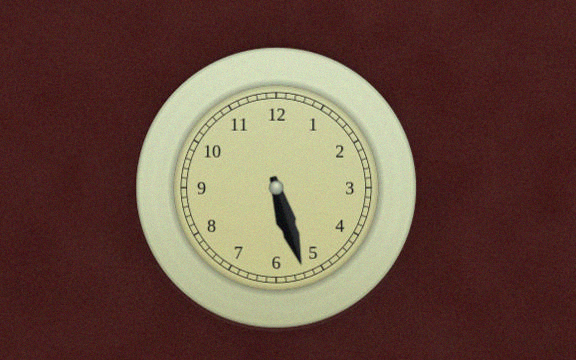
5 h 27 min
